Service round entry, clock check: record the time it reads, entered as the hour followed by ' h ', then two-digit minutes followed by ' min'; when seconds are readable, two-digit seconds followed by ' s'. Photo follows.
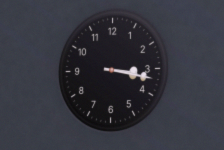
3 h 17 min
